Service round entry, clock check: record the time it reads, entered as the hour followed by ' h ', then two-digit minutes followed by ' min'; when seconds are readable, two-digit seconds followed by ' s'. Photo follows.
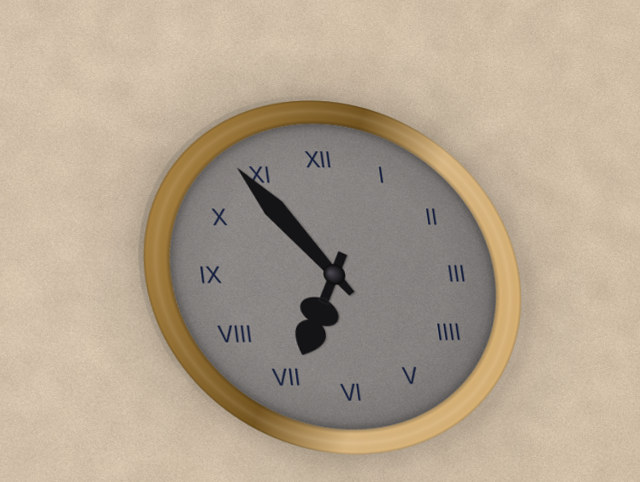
6 h 54 min
